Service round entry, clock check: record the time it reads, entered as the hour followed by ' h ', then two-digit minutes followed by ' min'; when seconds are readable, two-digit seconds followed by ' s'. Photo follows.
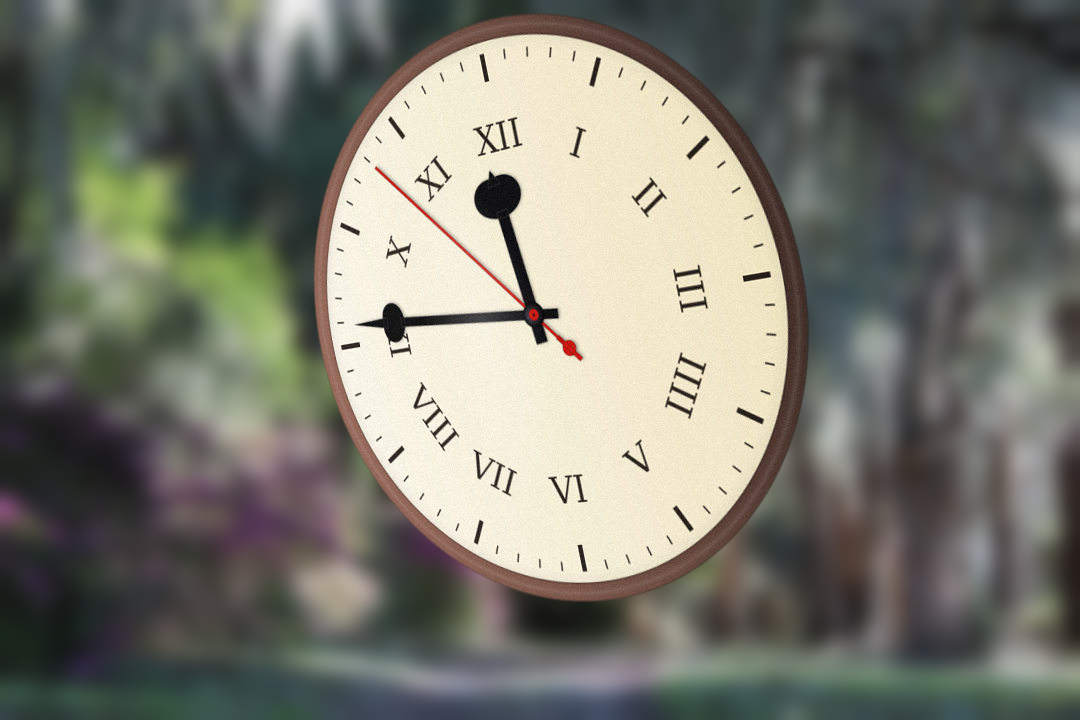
11 h 45 min 53 s
